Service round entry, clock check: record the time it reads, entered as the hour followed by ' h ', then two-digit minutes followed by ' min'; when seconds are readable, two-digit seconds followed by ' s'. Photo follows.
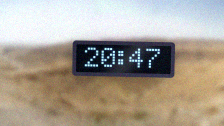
20 h 47 min
